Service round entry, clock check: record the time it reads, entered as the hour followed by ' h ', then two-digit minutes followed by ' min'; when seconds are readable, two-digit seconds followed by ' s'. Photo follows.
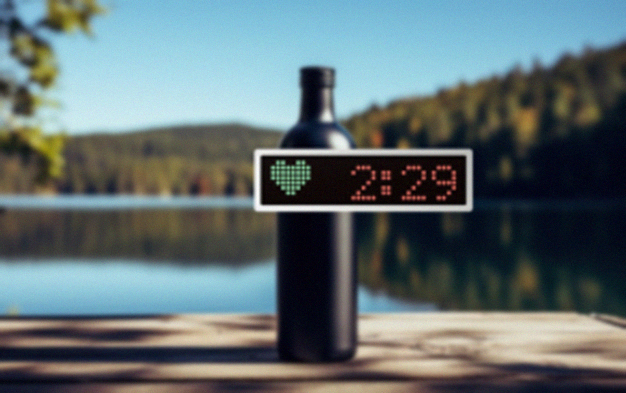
2 h 29 min
